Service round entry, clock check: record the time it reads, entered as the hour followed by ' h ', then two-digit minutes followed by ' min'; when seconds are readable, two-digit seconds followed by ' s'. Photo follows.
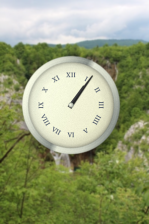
1 h 06 min
